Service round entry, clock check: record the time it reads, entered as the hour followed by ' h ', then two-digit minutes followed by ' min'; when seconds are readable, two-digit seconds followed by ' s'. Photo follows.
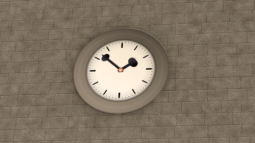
1 h 52 min
